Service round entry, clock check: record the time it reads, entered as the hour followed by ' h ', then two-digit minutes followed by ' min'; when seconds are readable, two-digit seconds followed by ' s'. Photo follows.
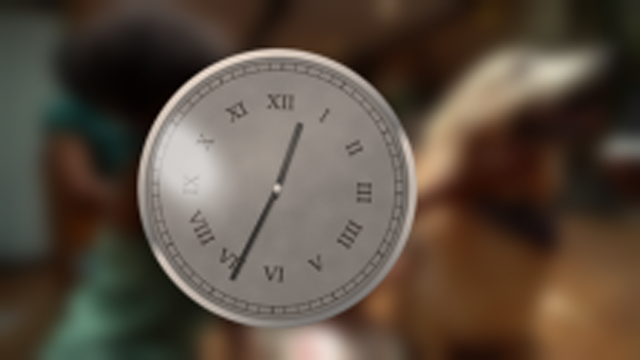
12 h 34 min
